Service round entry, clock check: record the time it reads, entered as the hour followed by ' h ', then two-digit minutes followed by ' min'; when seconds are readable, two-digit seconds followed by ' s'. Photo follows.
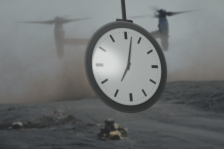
7 h 02 min
